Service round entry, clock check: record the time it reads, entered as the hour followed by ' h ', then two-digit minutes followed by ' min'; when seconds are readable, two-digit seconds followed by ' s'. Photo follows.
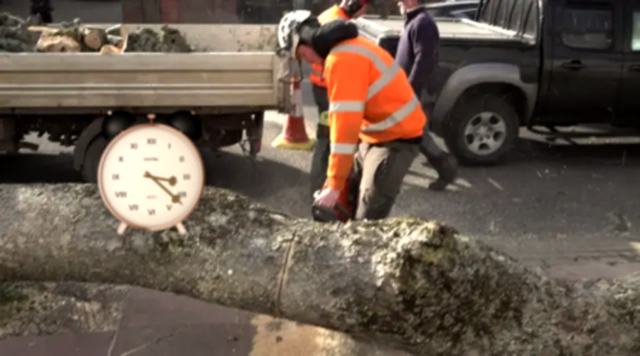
3 h 22 min
